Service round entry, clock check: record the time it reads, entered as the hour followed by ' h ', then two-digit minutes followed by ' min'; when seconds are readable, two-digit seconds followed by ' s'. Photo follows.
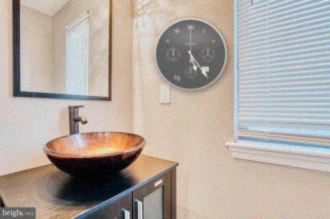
5 h 24 min
